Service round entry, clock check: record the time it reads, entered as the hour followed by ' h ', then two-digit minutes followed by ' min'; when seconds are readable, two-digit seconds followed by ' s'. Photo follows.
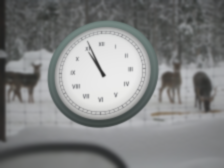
10 h 56 min
